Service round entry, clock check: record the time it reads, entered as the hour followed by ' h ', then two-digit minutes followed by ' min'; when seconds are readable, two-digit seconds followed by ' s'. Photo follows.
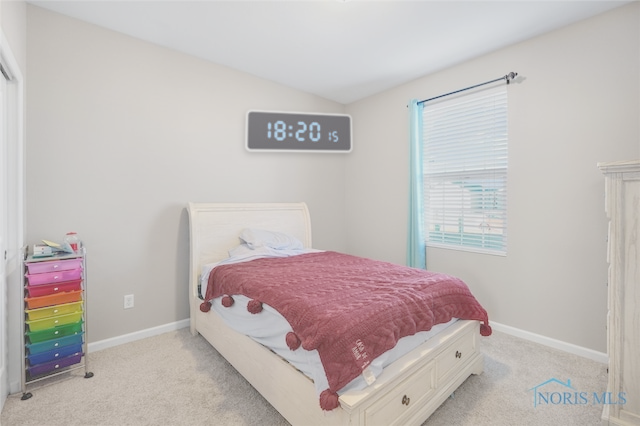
18 h 20 min 15 s
